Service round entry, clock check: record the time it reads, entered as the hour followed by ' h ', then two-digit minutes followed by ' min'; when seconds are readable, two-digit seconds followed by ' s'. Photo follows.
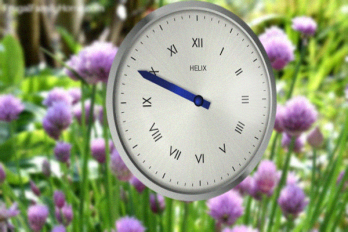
9 h 49 min
